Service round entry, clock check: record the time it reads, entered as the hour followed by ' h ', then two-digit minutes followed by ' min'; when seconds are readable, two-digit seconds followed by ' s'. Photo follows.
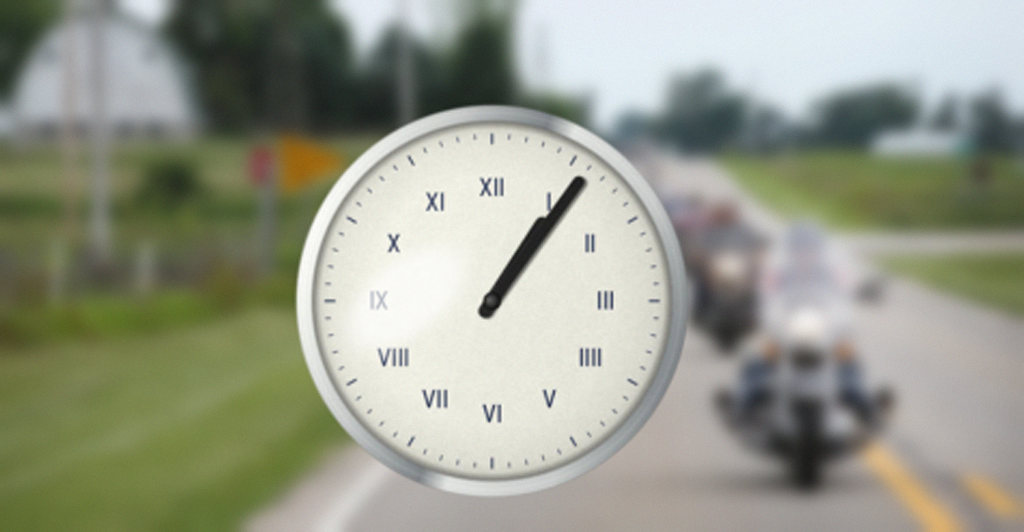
1 h 06 min
